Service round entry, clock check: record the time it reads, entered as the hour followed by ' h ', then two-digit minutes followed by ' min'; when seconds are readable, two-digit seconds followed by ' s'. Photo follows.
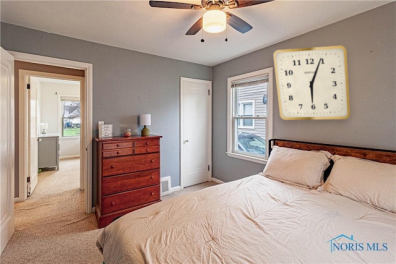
6 h 04 min
